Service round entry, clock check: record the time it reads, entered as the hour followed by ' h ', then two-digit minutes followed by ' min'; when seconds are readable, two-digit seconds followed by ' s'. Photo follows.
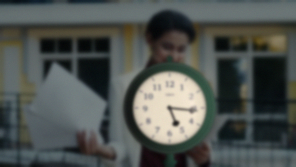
5 h 16 min
